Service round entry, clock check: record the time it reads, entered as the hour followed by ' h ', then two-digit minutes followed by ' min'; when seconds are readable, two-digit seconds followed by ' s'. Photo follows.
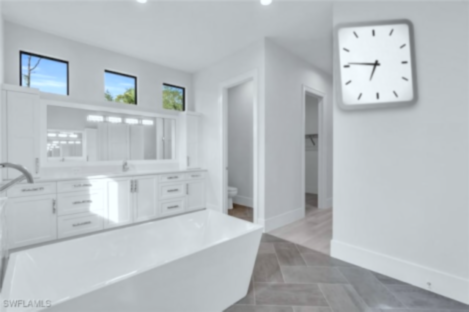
6 h 46 min
